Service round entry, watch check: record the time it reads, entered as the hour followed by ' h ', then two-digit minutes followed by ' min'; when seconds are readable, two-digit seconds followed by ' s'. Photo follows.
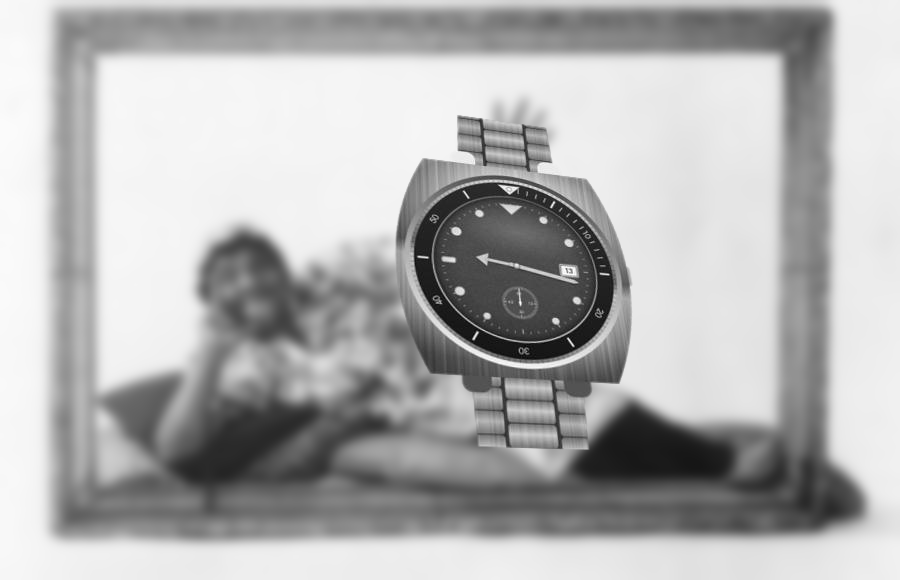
9 h 17 min
